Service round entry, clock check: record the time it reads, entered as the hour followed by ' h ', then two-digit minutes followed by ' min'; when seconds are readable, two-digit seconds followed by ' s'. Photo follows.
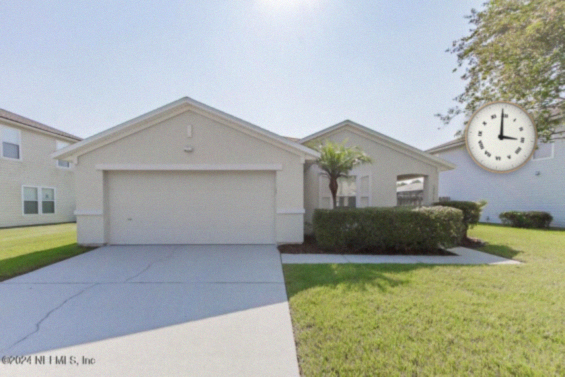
2 h 59 min
